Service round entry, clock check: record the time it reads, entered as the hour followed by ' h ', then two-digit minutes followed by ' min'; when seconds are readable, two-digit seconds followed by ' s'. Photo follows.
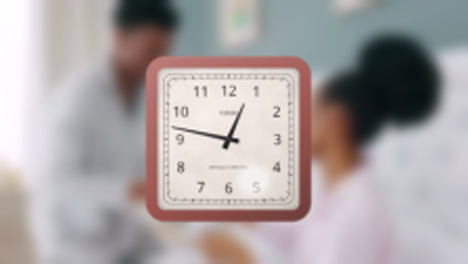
12 h 47 min
